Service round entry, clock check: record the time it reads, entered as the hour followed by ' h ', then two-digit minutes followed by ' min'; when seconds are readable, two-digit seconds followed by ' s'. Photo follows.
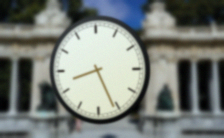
8 h 26 min
